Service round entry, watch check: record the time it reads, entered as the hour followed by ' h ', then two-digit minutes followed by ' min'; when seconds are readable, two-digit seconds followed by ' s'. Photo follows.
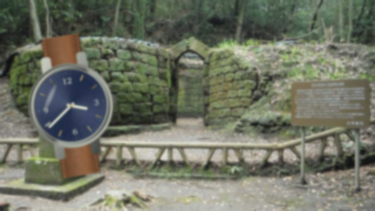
3 h 39 min
